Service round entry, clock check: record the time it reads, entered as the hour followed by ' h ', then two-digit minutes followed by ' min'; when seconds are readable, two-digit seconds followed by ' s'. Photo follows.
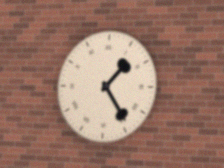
1 h 24 min
